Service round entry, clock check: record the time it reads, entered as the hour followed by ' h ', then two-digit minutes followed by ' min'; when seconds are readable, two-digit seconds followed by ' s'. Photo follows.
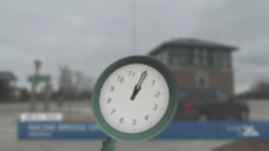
12 h 00 min
